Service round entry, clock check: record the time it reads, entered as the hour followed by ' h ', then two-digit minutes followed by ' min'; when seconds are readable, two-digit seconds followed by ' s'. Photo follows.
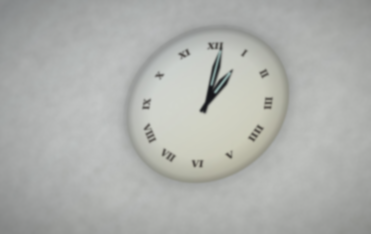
1 h 01 min
